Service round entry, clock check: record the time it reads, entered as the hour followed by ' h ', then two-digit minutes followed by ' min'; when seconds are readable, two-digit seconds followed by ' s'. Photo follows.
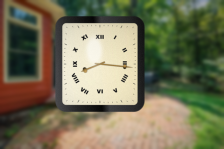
8 h 16 min
